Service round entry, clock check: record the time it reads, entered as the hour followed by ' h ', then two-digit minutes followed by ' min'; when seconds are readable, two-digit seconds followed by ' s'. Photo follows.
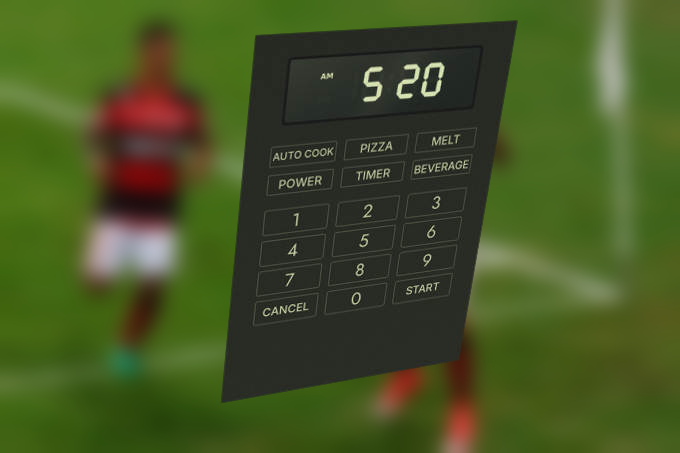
5 h 20 min
